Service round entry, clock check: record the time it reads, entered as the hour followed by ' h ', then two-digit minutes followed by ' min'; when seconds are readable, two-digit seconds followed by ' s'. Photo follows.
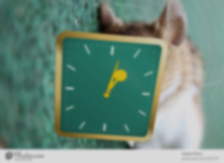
1 h 02 min
